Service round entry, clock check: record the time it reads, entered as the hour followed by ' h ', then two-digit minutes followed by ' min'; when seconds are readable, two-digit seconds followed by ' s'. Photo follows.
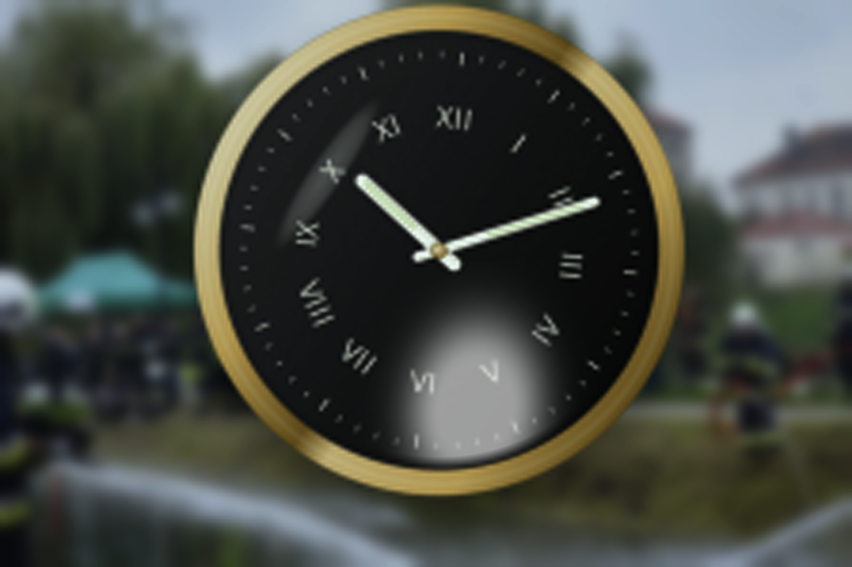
10 h 11 min
